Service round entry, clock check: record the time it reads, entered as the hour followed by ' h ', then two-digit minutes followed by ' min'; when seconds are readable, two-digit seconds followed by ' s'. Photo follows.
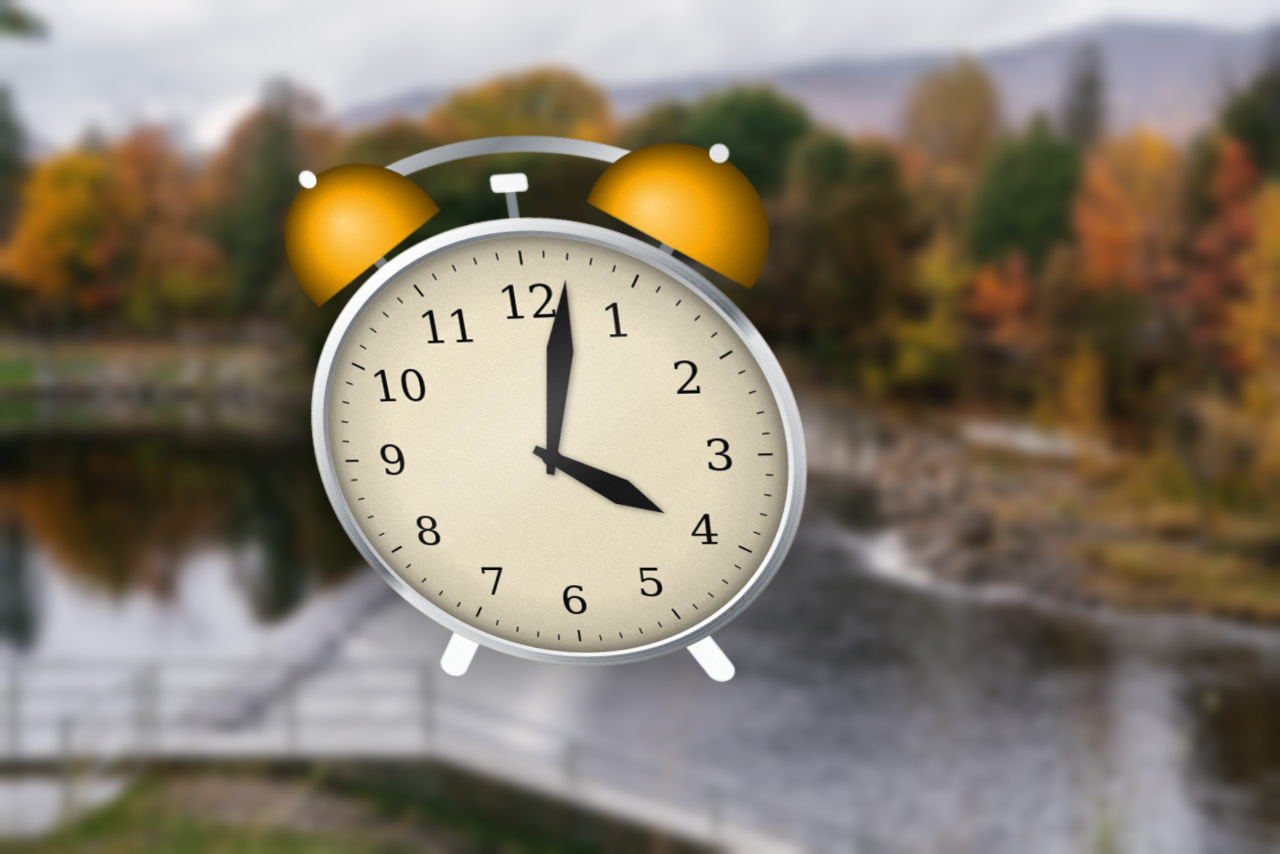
4 h 02 min
